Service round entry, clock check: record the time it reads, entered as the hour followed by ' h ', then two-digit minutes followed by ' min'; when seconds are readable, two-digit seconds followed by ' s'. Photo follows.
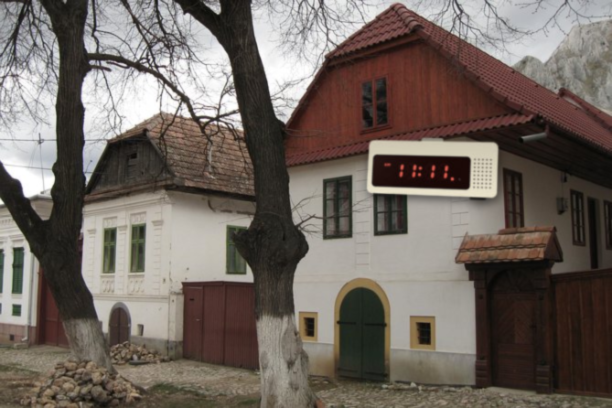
11 h 11 min
